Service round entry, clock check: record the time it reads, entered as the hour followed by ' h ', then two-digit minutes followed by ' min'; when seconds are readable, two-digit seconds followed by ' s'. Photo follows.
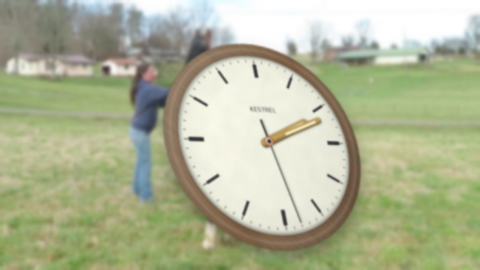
2 h 11 min 28 s
